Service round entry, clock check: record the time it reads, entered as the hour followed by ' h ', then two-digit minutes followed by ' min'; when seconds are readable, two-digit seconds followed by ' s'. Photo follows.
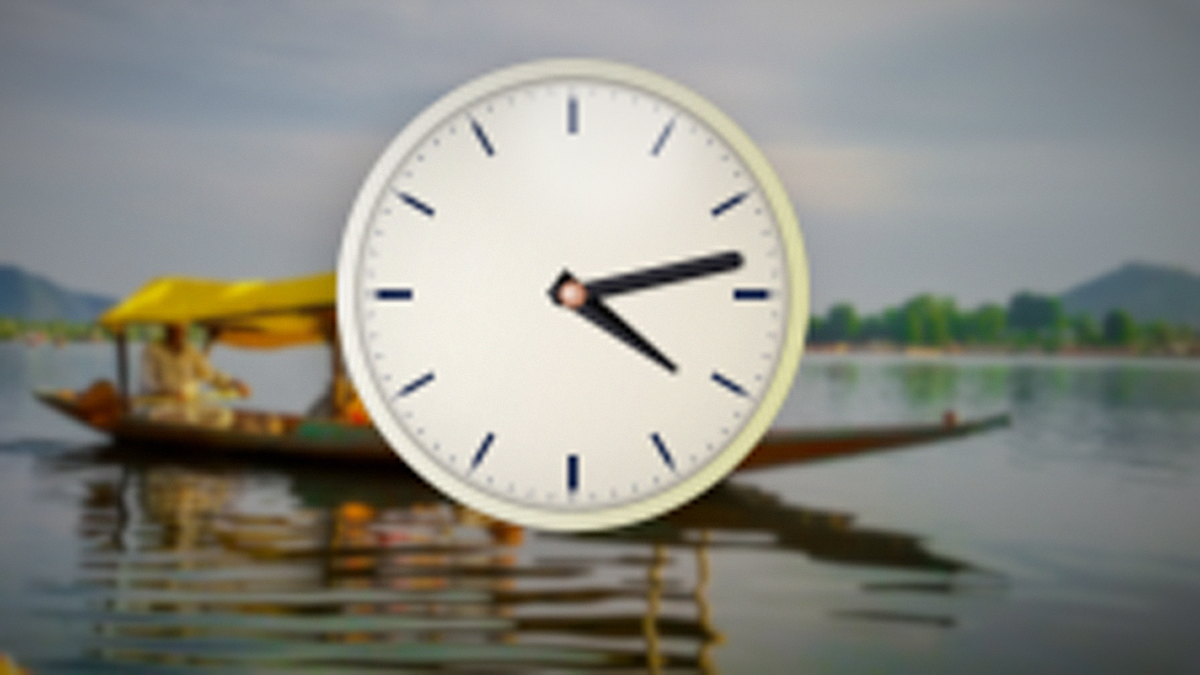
4 h 13 min
